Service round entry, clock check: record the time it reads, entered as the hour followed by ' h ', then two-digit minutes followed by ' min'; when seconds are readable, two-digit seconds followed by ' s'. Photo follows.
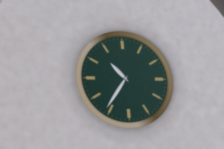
10 h 36 min
